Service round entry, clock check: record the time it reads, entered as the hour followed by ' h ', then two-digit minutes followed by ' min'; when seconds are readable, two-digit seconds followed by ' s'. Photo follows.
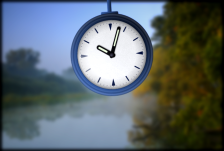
10 h 03 min
